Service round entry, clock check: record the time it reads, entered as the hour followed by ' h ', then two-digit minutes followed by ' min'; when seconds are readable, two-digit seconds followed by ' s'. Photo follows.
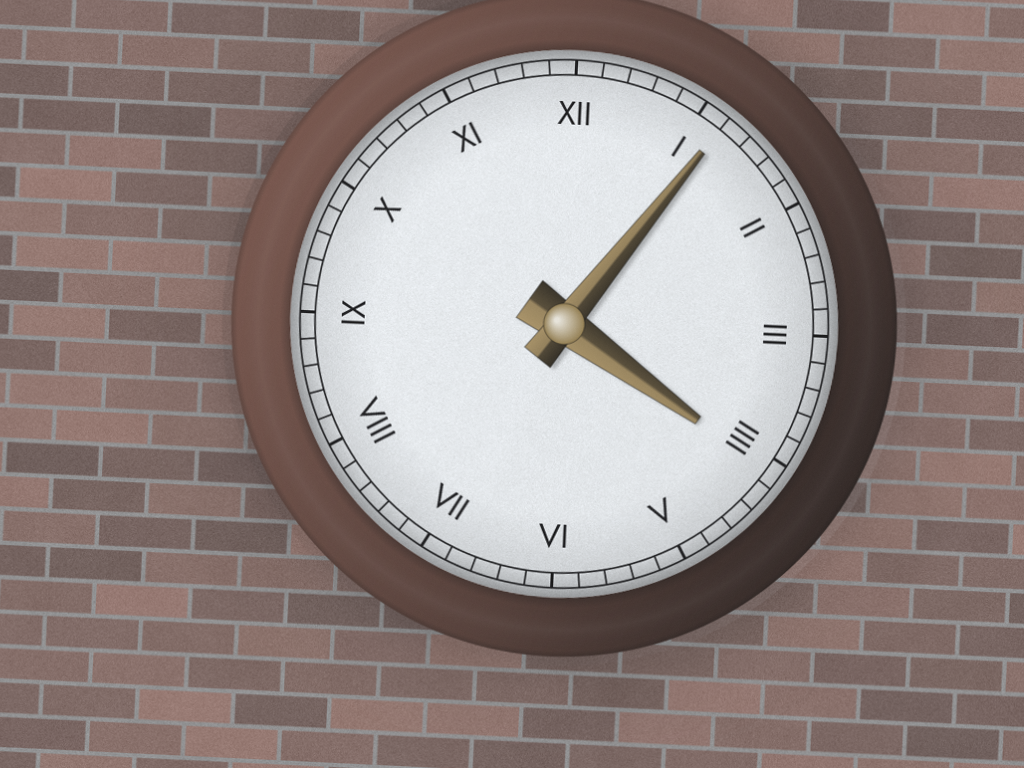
4 h 06 min
